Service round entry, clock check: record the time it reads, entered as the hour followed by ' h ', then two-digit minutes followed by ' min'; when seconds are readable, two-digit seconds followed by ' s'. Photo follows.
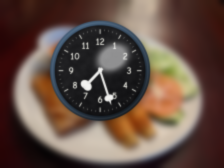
7 h 27 min
